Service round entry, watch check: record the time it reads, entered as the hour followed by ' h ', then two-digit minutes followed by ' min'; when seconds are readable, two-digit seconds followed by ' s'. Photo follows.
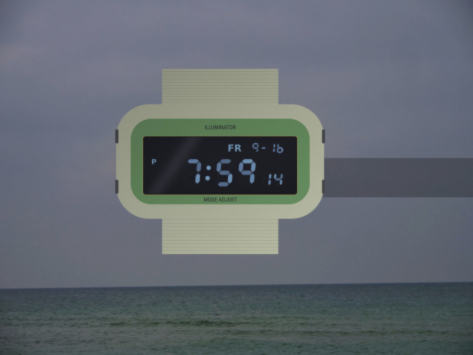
7 h 59 min 14 s
